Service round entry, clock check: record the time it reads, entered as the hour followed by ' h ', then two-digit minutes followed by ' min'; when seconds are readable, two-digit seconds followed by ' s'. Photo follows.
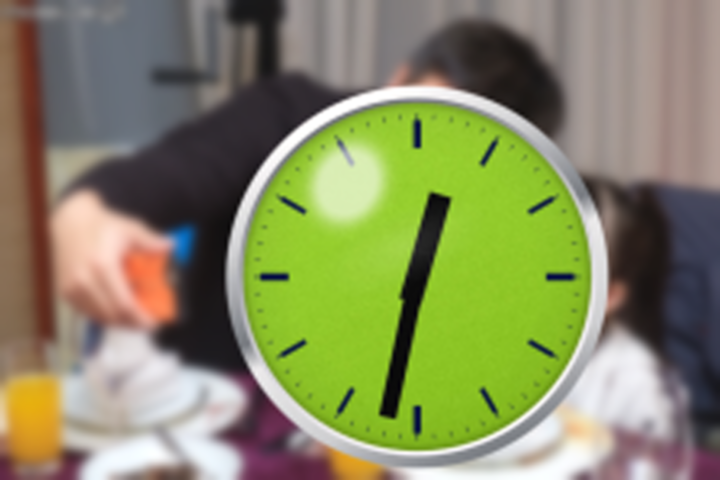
12 h 32 min
